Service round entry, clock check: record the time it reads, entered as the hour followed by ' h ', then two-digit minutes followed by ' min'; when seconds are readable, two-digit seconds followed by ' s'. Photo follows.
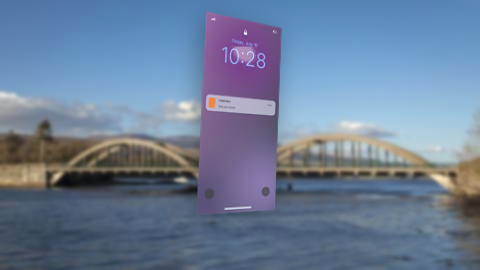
10 h 28 min
